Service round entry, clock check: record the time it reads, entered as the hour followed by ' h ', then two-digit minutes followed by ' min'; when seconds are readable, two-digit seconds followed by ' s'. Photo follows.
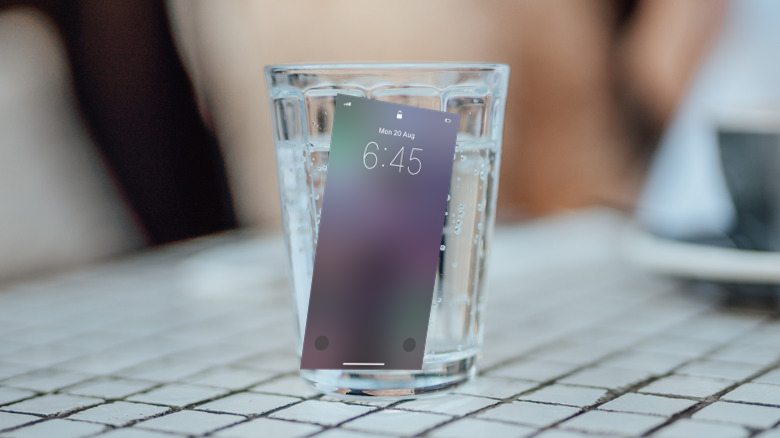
6 h 45 min
